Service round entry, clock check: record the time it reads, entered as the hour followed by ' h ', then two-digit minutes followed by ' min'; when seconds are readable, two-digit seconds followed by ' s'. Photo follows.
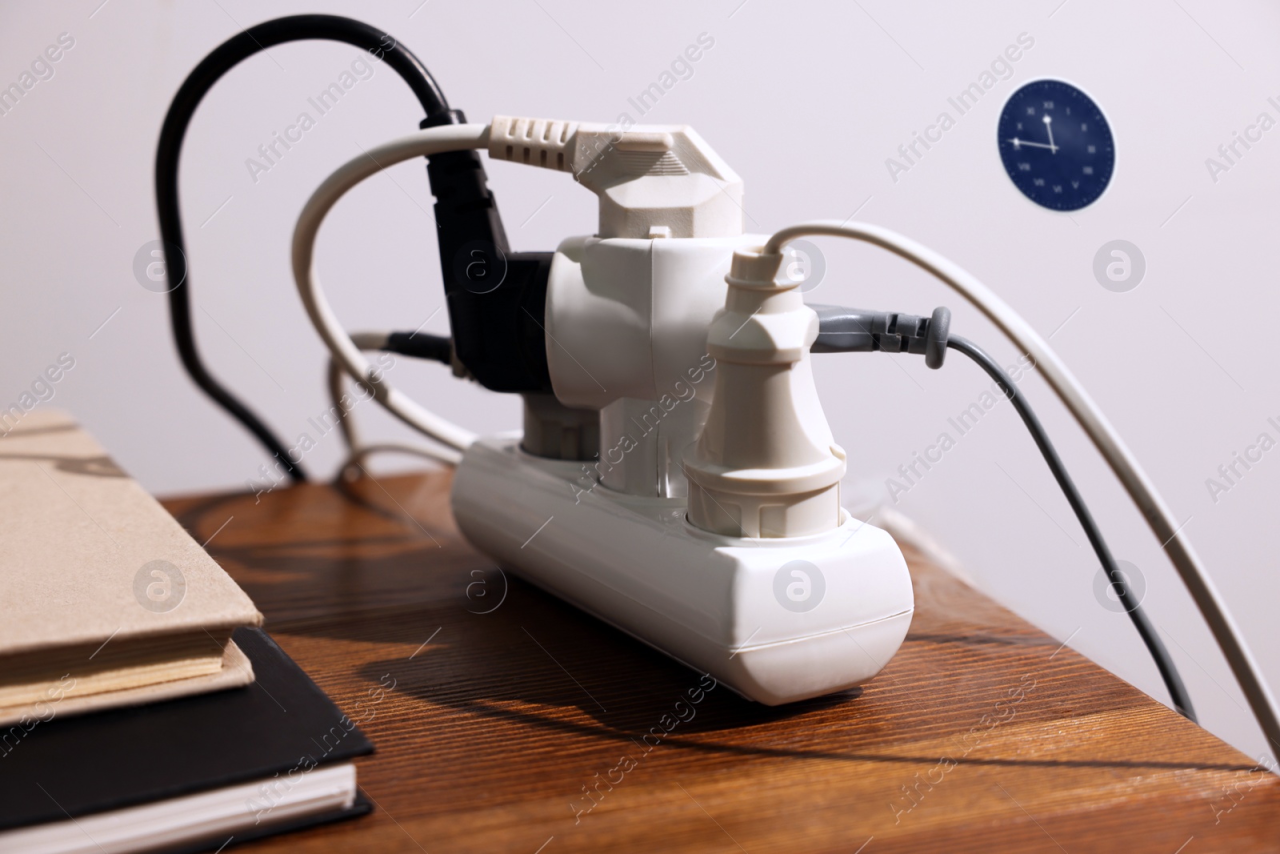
11 h 46 min
